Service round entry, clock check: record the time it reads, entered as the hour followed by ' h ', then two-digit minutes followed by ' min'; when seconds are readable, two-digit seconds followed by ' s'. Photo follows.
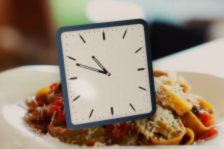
10 h 49 min
